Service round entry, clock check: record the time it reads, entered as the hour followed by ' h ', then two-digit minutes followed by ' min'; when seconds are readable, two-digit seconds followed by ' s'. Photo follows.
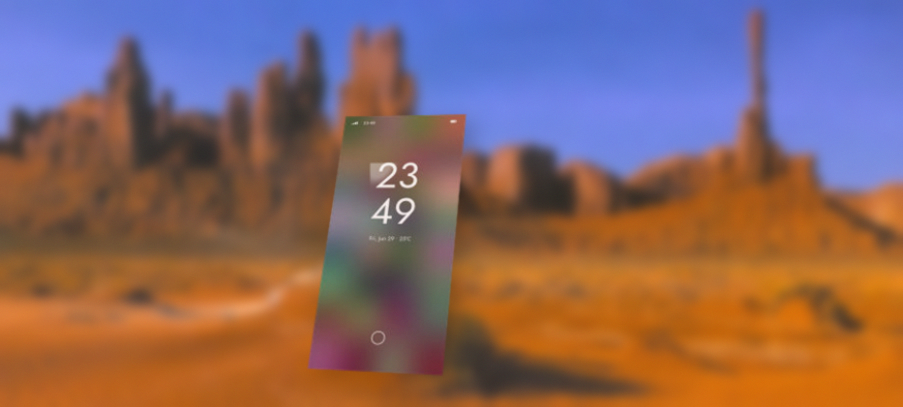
23 h 49 min
